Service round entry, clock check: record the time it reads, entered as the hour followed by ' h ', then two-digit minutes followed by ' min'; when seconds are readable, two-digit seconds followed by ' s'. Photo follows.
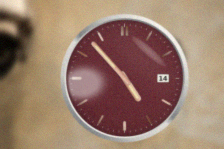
4 h 53 min
